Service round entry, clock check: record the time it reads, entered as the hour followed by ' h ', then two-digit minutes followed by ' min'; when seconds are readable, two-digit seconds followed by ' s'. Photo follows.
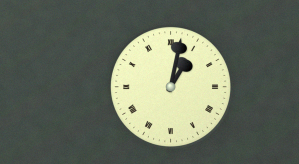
1 h 02 min
